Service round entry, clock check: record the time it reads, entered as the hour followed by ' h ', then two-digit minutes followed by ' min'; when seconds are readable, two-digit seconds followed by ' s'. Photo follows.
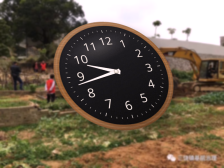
9 h 43 min
